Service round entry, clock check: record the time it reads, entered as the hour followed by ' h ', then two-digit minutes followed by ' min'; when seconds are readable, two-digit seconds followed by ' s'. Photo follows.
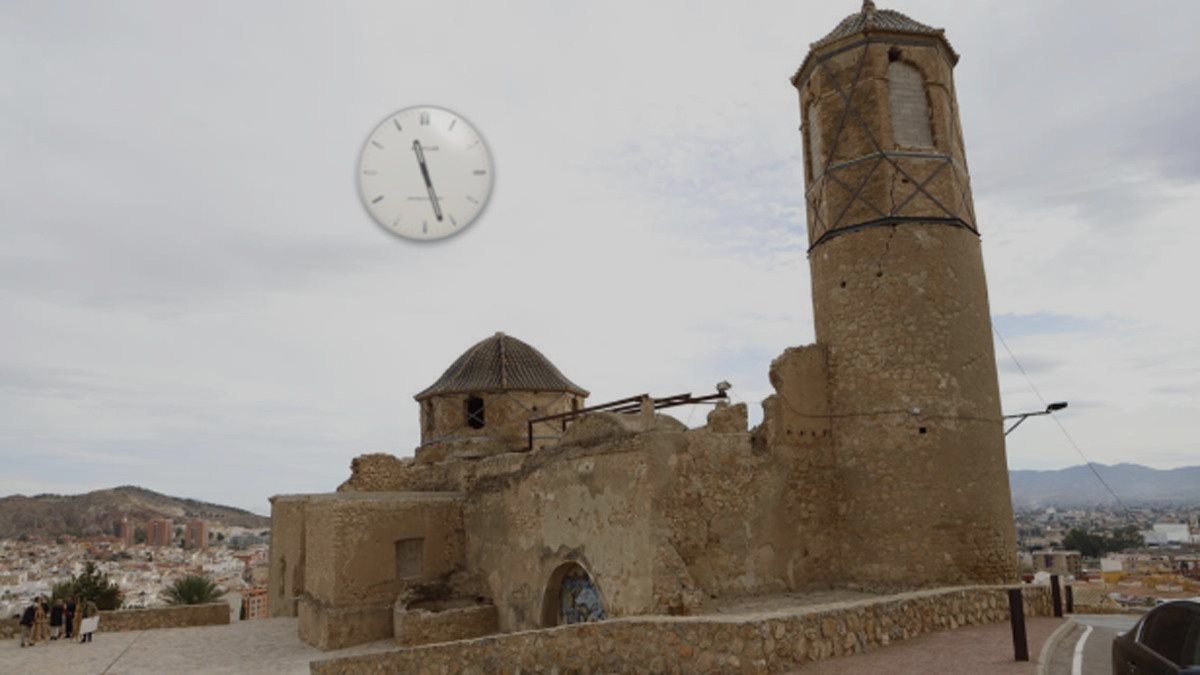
11 h 27 min
